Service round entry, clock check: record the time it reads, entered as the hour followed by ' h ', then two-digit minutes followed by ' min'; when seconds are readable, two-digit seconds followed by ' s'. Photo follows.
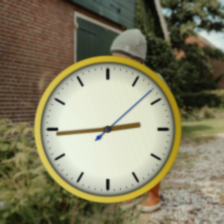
2 h 44 min 08 s
